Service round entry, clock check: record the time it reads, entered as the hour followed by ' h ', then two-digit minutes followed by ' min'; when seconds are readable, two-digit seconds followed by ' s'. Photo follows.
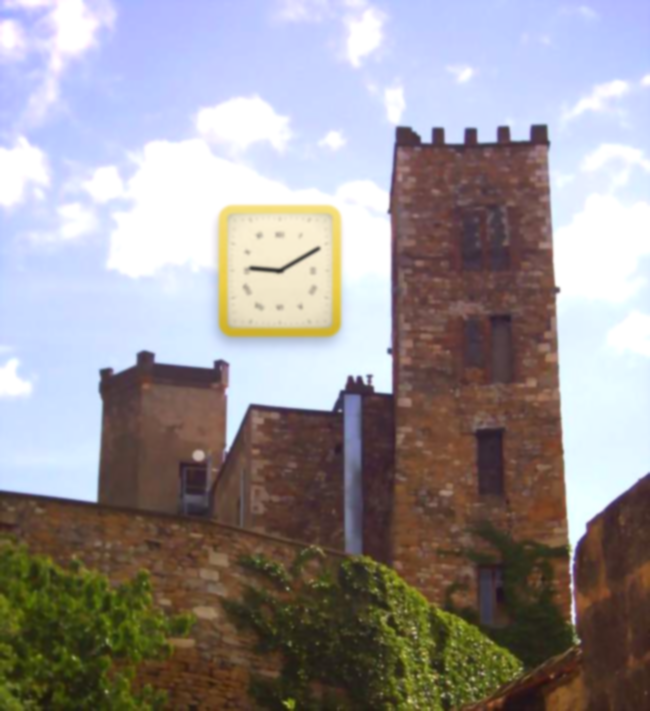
9 h 10 min
